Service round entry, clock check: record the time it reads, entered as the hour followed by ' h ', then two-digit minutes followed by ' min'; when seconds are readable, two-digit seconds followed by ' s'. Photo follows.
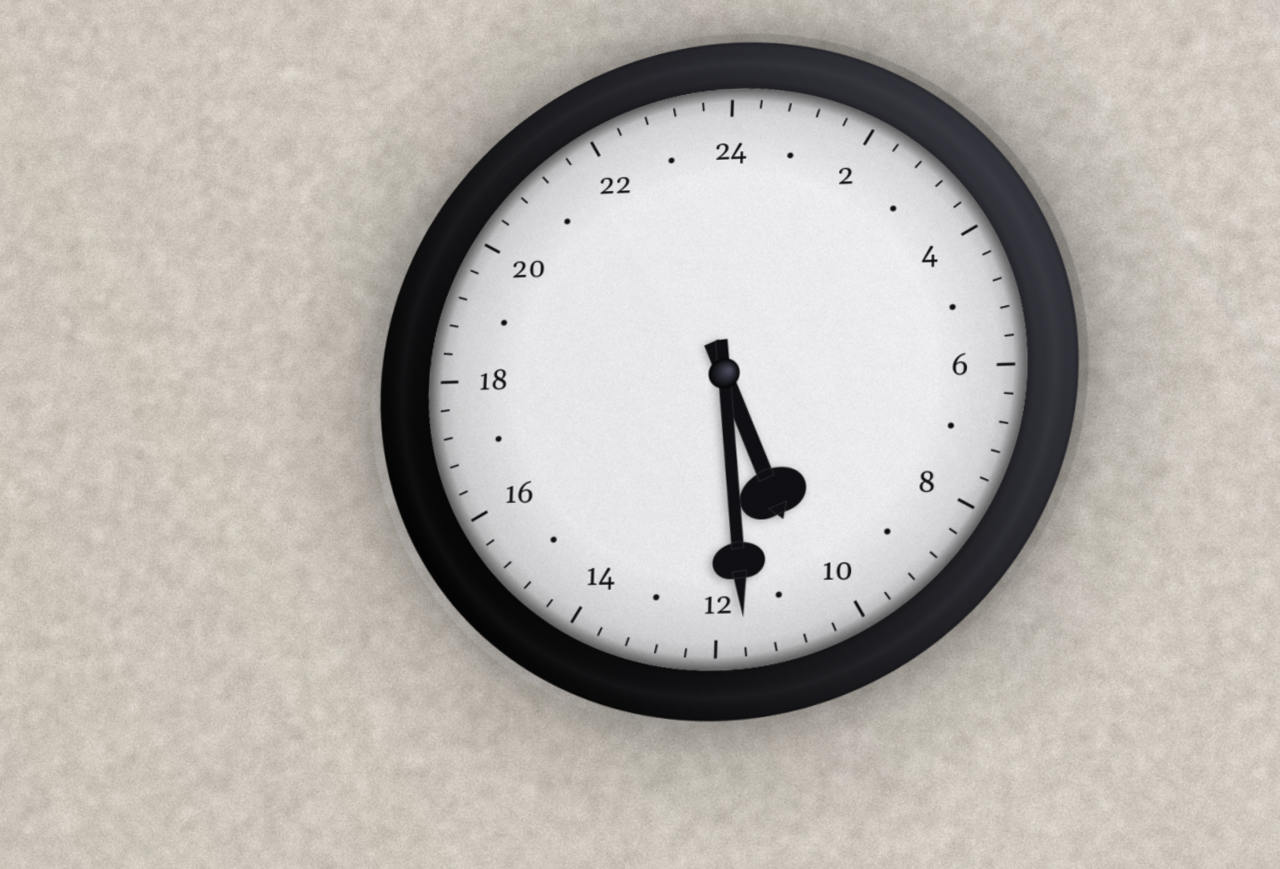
10 h 29 min
